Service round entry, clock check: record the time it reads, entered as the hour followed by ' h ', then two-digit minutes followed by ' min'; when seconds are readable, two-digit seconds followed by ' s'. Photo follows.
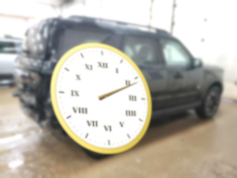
2 h 11 min
